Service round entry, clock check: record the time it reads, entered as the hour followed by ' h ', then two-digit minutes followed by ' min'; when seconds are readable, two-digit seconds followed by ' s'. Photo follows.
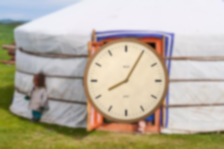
8 h 05 min
